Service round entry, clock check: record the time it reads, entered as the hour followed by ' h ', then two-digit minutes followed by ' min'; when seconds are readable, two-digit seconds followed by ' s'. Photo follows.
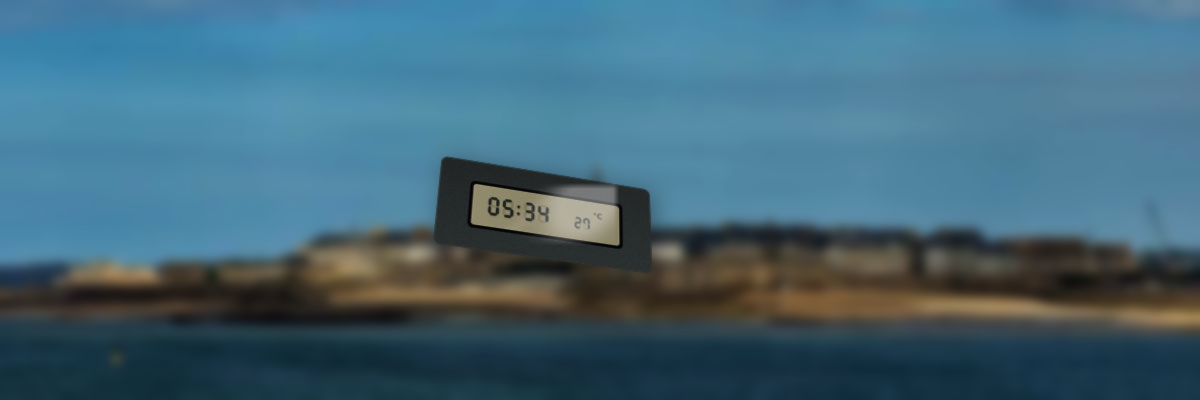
5 h 34 min
